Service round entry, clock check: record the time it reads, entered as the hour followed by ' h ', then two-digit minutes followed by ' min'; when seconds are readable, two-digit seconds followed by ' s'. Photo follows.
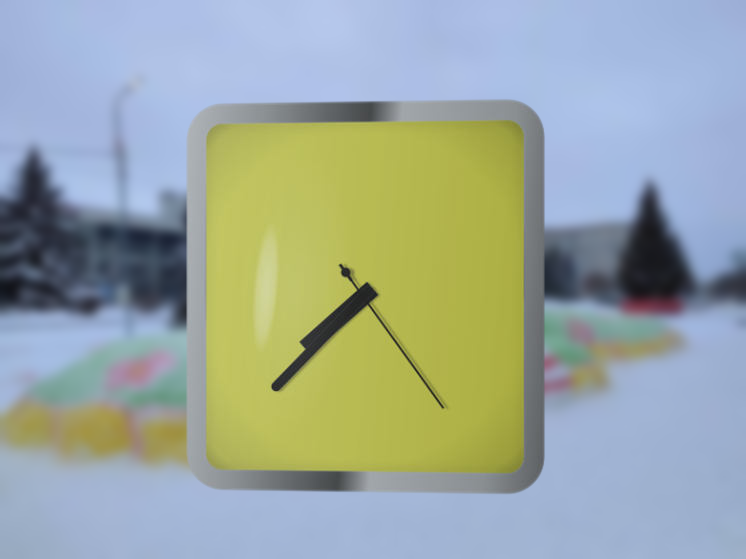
7 h 37 min 24 s
